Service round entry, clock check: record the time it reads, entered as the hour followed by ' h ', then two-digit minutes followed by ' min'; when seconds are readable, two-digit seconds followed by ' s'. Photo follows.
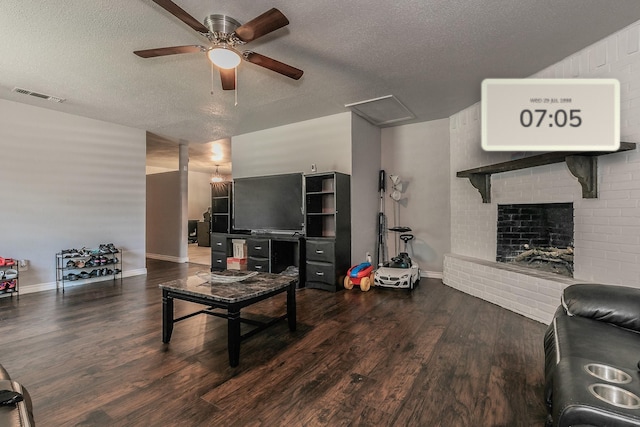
7 h 05 min
